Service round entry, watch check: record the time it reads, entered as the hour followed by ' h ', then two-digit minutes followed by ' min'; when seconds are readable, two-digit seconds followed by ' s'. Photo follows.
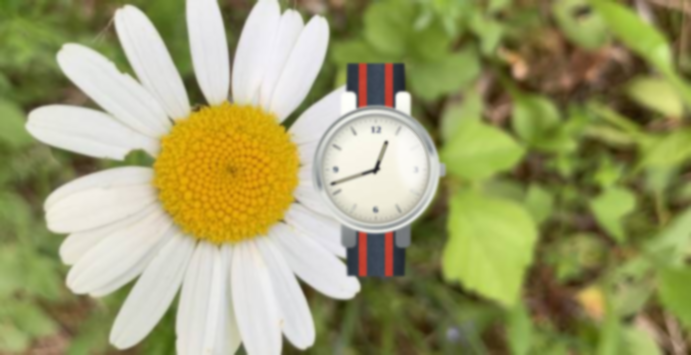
12 h 42 min
